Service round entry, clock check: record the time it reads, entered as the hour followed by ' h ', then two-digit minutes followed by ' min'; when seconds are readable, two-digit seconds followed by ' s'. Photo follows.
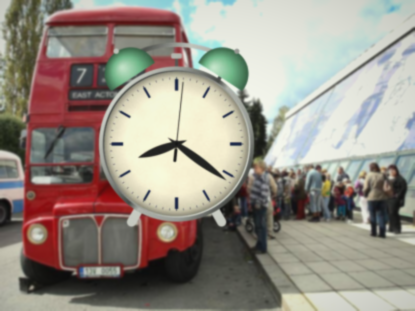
8 h 21 min 01 s
